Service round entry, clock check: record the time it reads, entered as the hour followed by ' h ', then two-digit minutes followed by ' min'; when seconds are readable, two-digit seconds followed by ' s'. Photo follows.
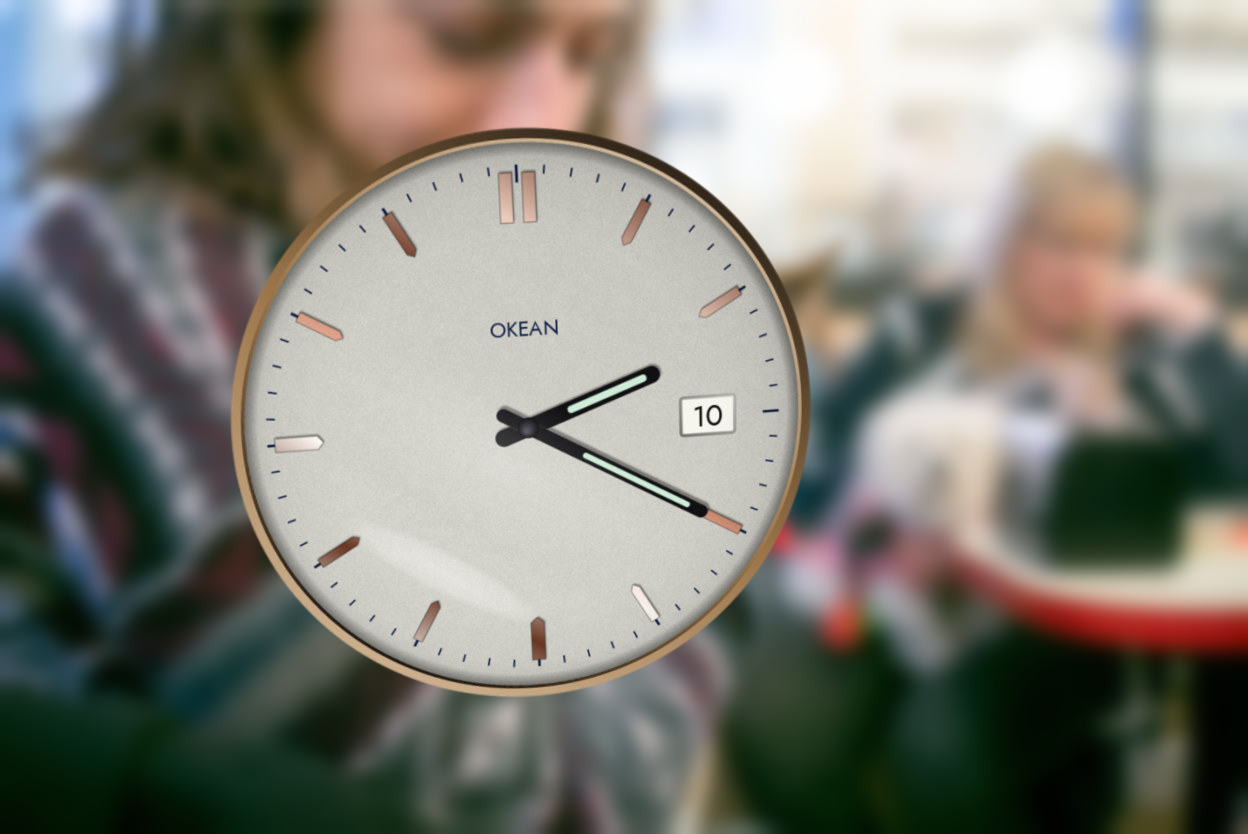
2 h 20 min
